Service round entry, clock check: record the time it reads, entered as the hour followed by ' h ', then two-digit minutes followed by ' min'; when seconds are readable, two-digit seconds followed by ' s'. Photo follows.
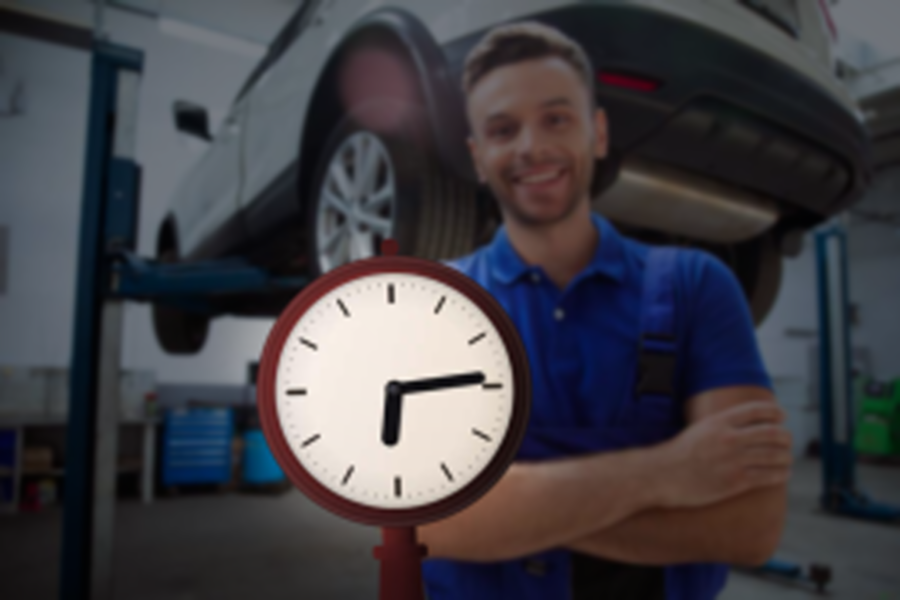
6 h 14 min
